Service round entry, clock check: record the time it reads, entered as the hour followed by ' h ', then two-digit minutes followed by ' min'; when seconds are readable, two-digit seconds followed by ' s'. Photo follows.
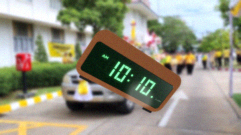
10 h 10 min
